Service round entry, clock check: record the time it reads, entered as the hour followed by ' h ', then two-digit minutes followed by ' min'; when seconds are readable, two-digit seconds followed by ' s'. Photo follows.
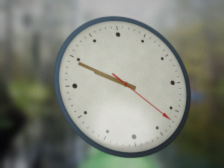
9 h 49 min 22 s
